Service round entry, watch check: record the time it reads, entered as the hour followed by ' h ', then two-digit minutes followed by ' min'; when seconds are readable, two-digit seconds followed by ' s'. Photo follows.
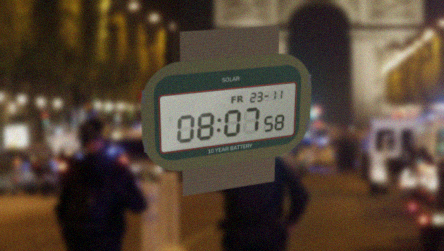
8 h 07 min 58 s
